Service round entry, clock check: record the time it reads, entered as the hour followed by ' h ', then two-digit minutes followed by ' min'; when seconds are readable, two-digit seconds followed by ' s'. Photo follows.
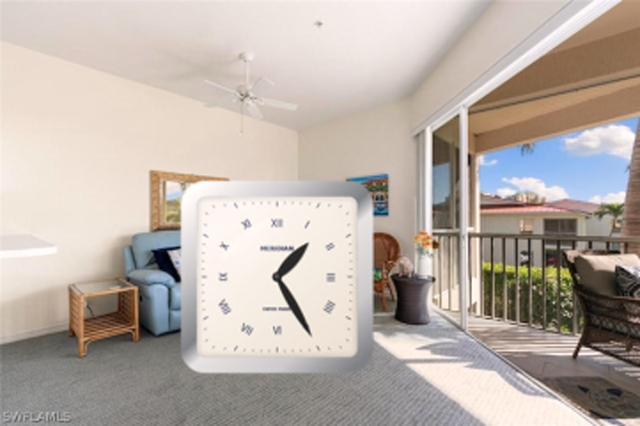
1 h 25 min
